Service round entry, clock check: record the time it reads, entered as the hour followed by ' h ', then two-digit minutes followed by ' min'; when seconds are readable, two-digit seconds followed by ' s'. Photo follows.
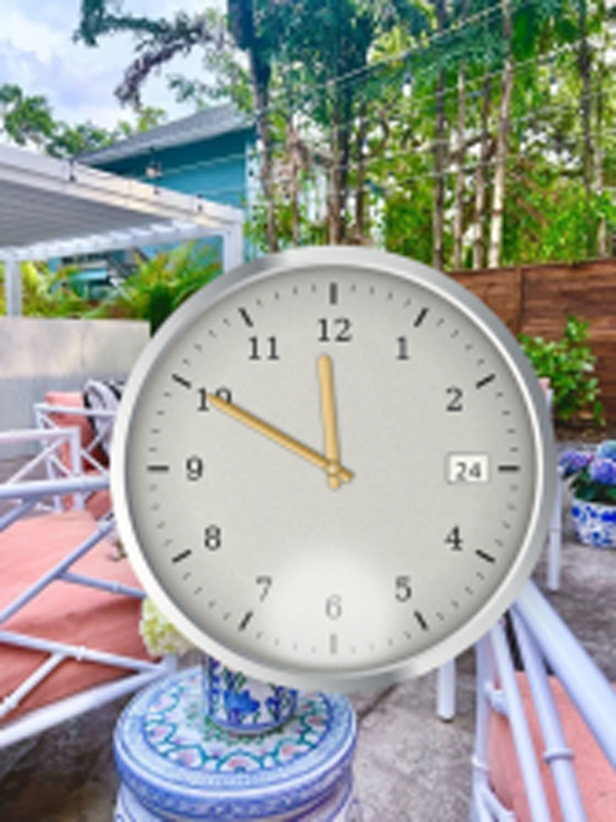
11 h 50 min
